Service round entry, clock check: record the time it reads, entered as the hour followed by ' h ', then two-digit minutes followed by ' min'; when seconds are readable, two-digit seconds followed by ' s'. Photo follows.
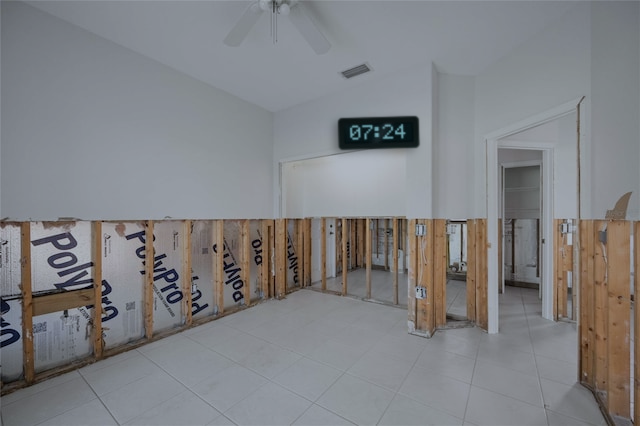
7 h 24 min
